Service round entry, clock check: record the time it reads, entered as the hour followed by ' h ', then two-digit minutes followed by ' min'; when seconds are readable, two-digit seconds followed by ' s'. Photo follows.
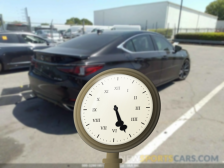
5 h 26 min
